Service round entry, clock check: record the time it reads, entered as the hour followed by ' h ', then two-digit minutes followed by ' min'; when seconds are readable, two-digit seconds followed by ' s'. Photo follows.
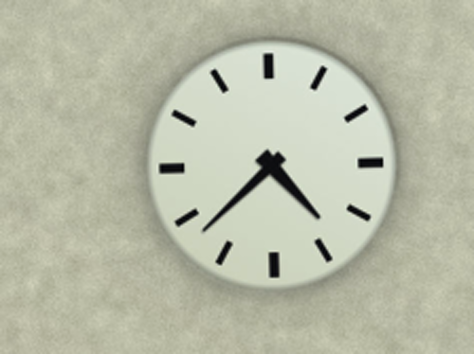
4 h 38 min
